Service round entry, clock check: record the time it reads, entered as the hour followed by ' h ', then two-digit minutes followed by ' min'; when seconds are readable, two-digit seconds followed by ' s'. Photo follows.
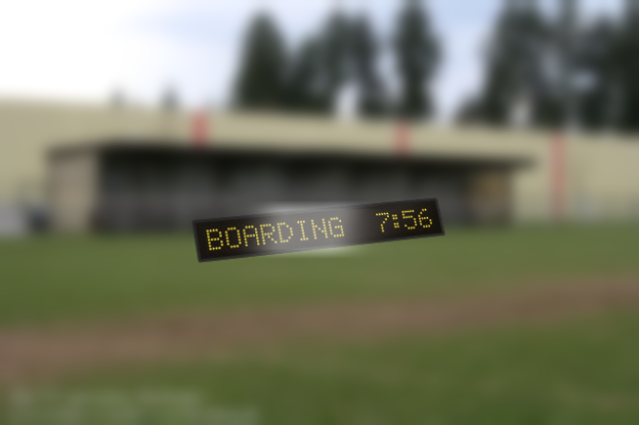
7 h 56 min
